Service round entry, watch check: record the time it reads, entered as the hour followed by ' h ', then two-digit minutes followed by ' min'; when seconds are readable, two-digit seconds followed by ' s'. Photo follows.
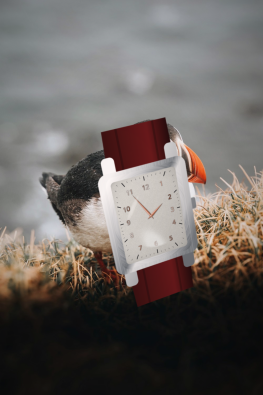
1 h 55 min
